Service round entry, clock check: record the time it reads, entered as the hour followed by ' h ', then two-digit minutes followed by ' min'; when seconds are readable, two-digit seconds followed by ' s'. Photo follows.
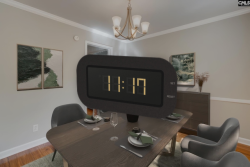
11 h 17 min
